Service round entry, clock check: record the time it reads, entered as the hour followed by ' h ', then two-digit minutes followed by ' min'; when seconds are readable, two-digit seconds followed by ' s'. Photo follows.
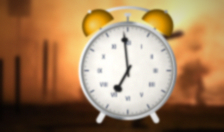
6 h 59 min
